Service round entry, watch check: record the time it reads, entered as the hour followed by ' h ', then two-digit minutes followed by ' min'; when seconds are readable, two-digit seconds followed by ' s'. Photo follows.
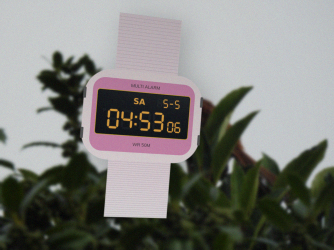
4 h 53 min 06 s
